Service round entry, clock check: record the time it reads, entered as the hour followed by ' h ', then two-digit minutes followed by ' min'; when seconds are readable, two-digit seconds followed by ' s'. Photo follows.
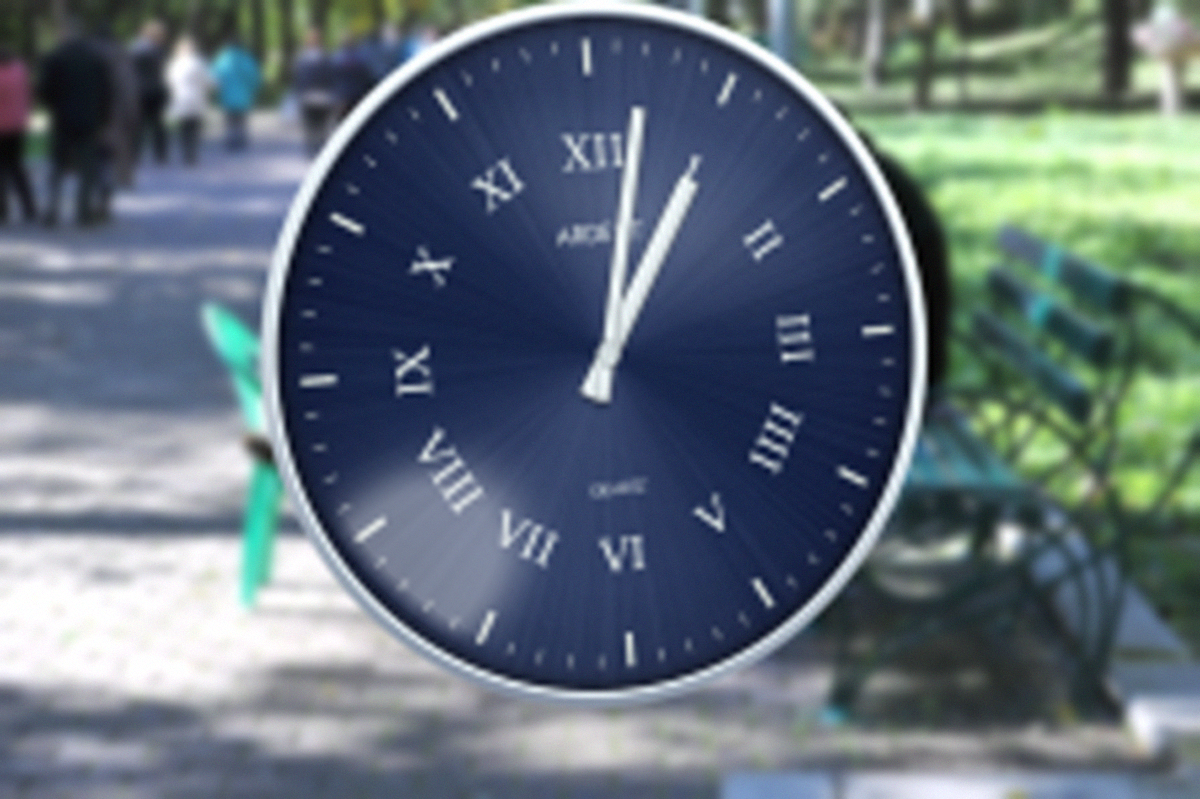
1 h 02 min
